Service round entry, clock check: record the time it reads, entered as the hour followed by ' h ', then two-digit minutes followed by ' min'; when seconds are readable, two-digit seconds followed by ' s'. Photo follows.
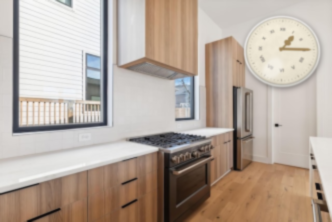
1 h 15 min
